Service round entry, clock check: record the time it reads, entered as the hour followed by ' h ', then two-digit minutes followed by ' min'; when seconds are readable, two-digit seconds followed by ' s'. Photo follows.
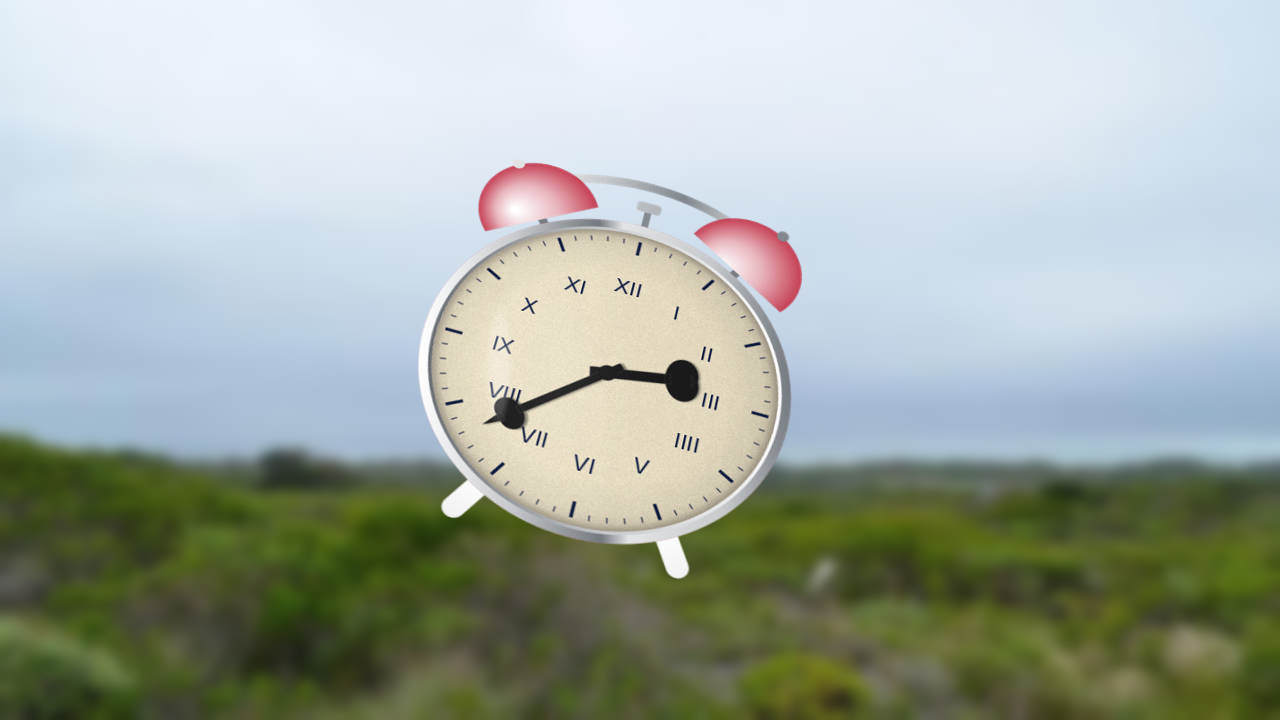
2 h 38 min
